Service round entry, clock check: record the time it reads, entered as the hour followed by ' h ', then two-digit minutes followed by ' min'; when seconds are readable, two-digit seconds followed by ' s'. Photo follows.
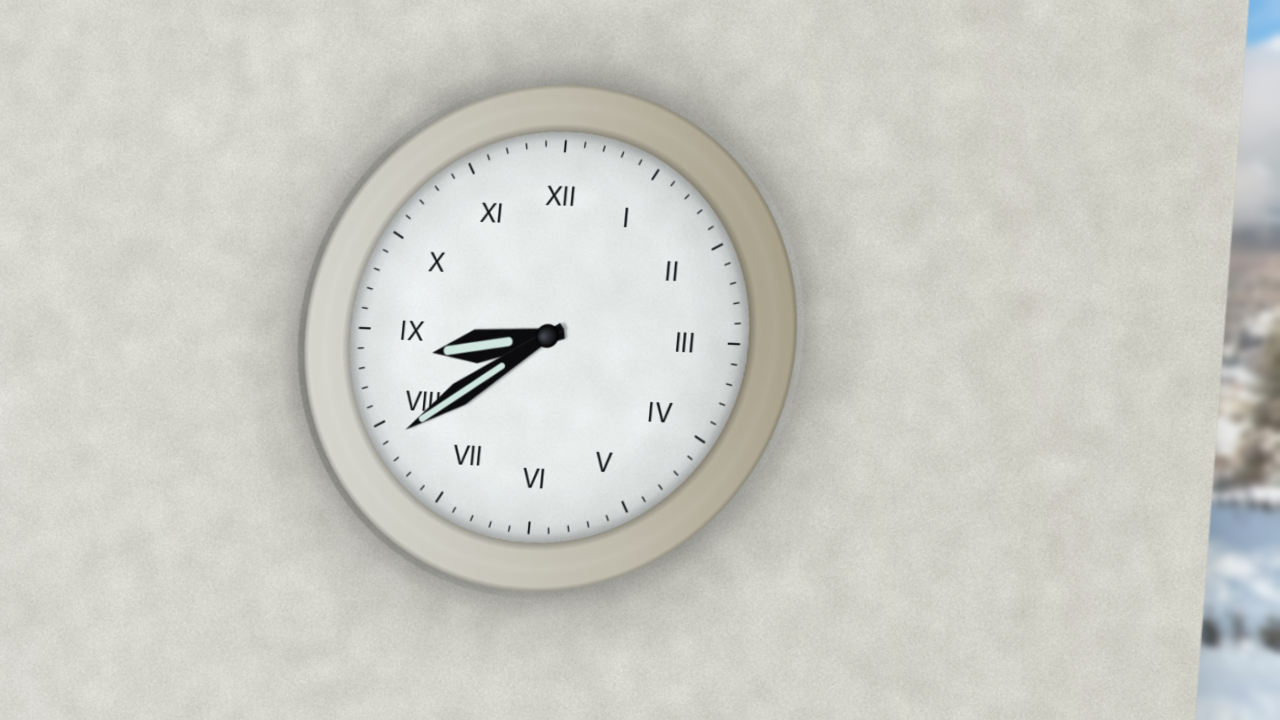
8 h 39 min
